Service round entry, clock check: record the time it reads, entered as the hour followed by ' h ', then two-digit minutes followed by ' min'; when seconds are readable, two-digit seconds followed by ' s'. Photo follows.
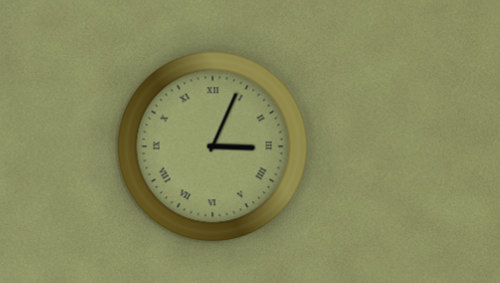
3 h 04 min
